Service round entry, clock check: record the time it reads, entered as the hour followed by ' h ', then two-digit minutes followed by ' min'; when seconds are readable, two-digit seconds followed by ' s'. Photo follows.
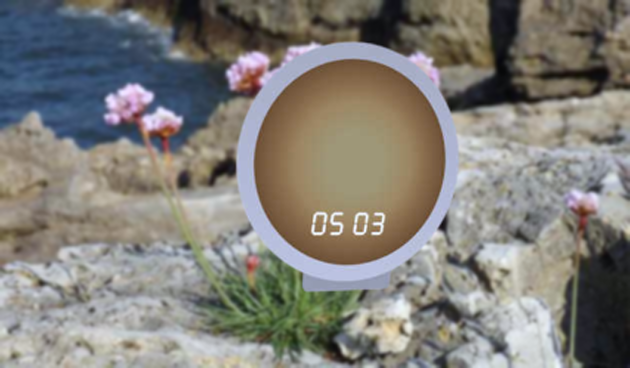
5 h 03 min
